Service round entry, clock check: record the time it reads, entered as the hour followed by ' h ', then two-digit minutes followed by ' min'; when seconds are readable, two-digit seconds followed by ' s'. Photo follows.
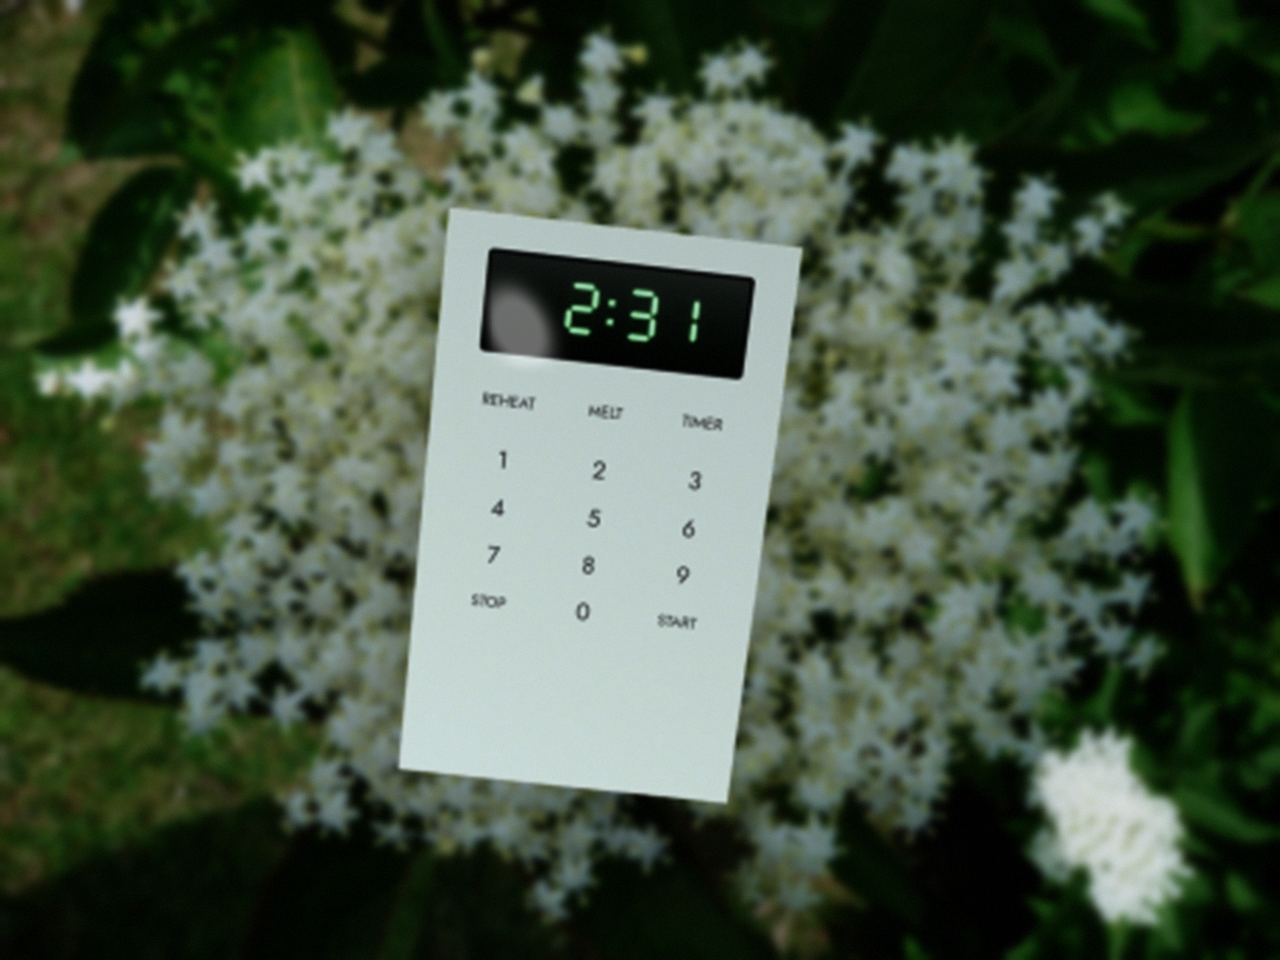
2 h 31 min
